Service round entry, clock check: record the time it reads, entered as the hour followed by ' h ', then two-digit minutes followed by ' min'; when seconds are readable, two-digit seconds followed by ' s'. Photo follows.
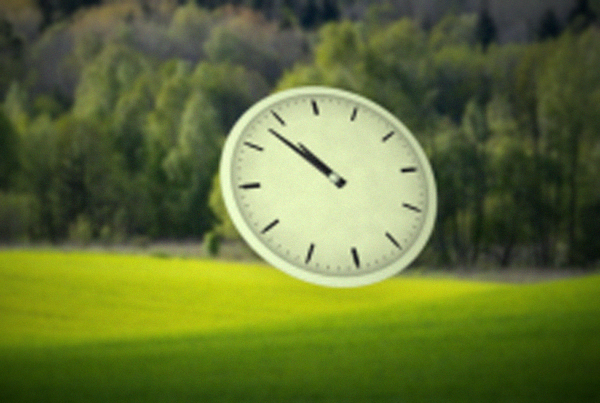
10 h 53 min
